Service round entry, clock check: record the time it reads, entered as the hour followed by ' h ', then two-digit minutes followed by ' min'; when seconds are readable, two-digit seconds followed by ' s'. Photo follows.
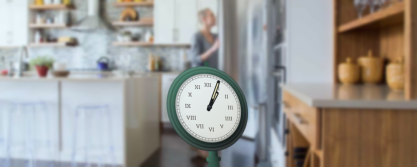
1 h 04 min
